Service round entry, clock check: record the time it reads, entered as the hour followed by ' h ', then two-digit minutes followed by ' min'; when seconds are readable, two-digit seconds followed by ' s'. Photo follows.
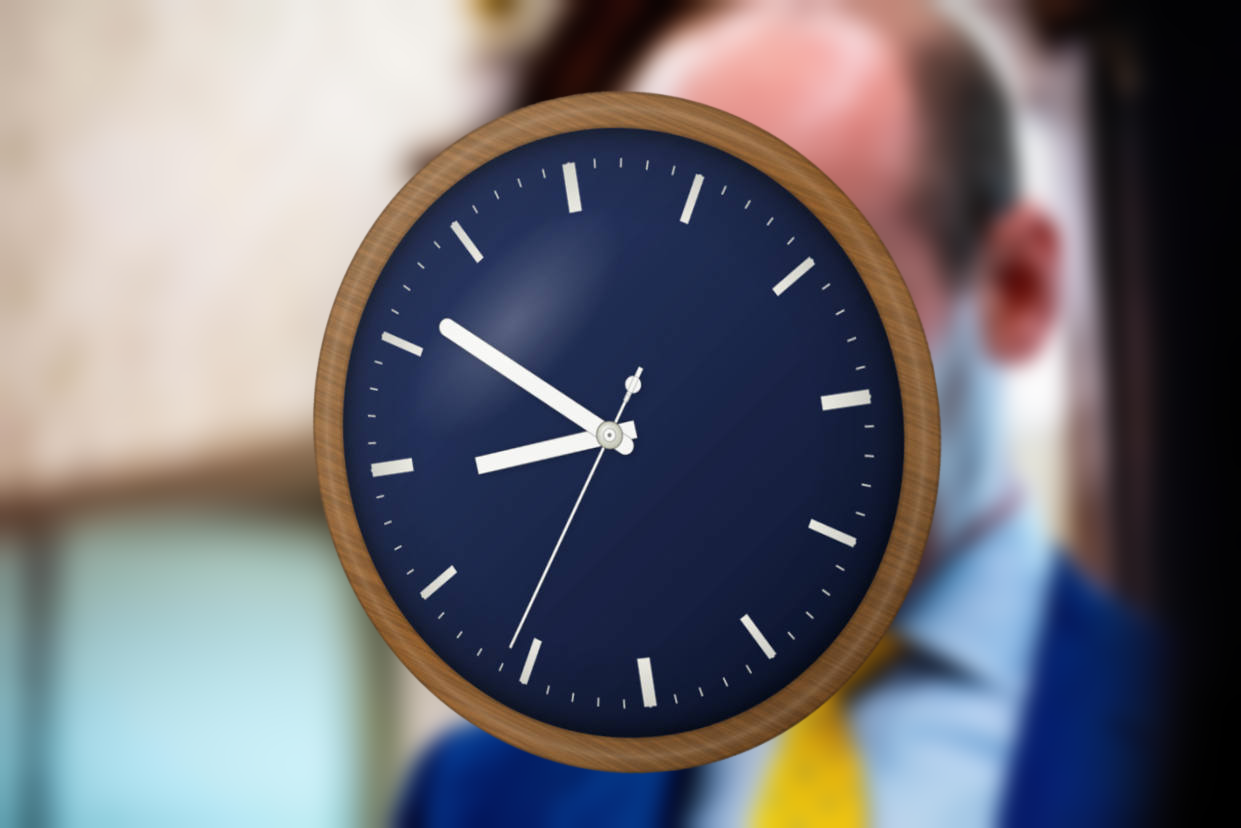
8 h 51 min 36 s
